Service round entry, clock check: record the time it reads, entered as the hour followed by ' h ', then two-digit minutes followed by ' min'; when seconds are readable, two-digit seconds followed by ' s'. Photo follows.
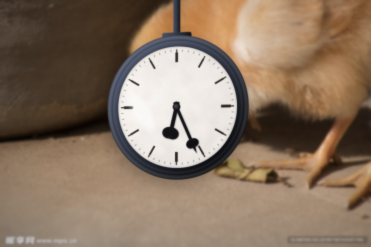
6 h 26 min
